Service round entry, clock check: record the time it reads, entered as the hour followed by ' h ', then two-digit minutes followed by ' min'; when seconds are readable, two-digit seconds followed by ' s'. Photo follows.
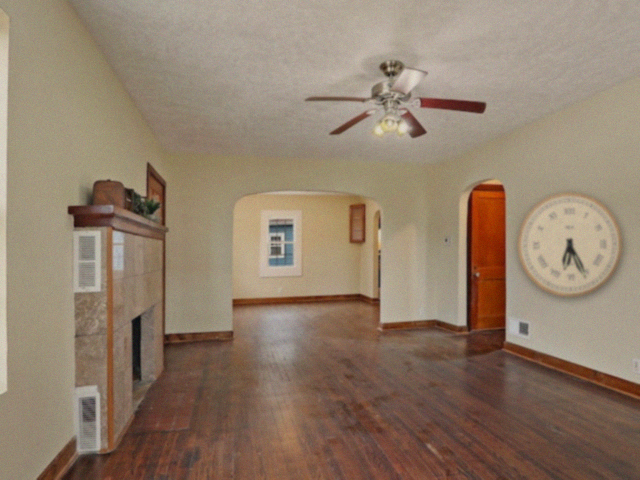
6 h 26 min
